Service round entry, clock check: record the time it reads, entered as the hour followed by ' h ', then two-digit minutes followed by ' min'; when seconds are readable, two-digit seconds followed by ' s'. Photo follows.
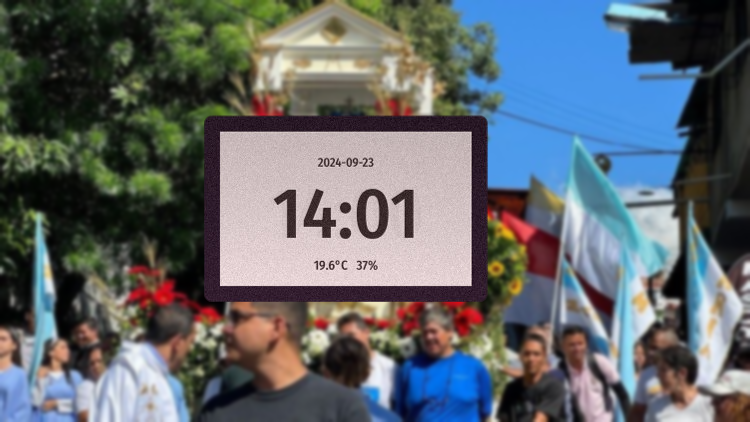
14 h 01 min
